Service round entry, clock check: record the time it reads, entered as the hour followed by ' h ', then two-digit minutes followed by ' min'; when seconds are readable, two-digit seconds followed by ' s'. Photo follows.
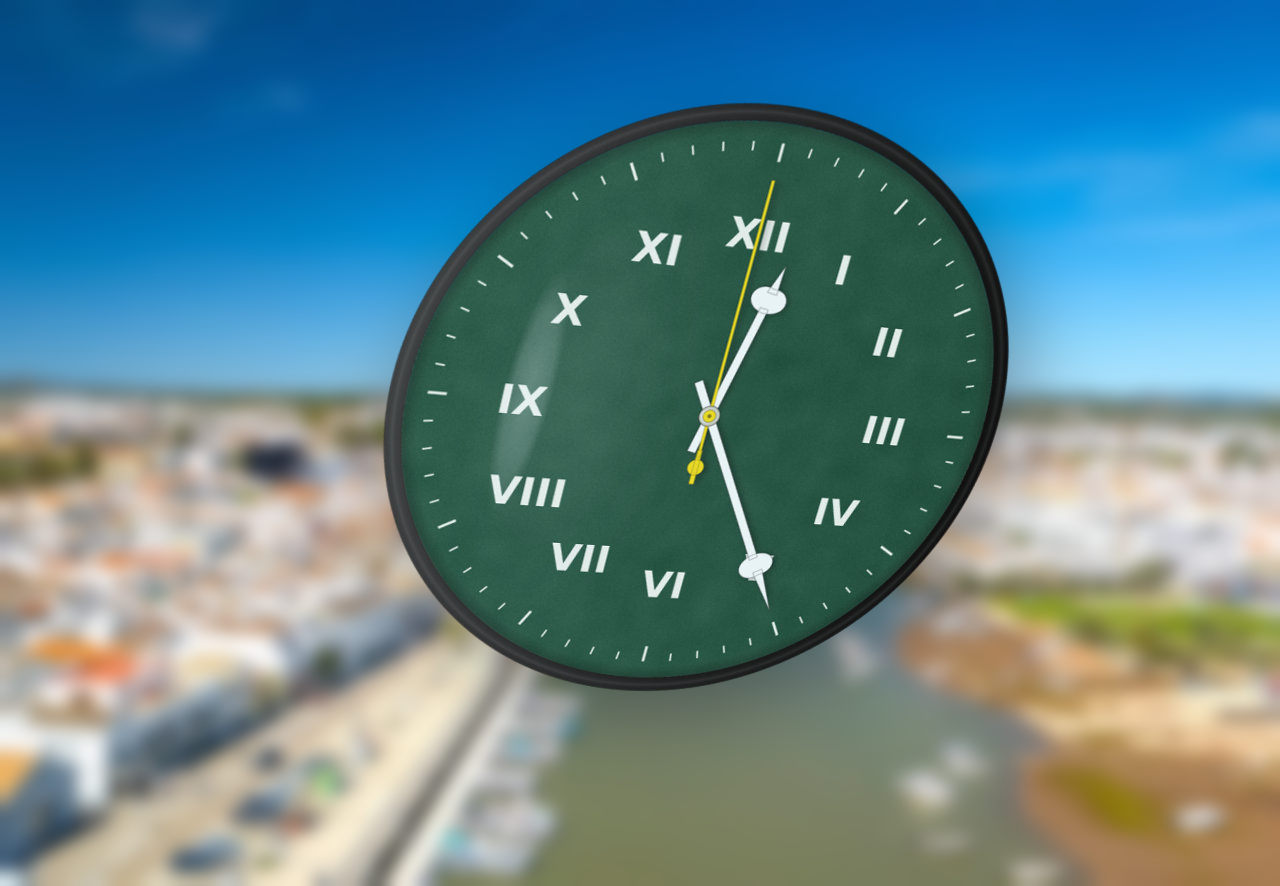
12 h 25 min 00 s
